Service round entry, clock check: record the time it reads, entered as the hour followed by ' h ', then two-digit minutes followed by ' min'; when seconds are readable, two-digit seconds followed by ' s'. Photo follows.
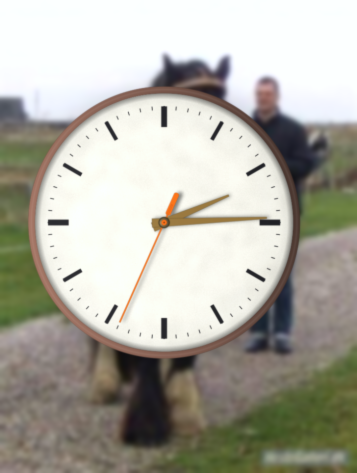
2 h 14 min 34 s
